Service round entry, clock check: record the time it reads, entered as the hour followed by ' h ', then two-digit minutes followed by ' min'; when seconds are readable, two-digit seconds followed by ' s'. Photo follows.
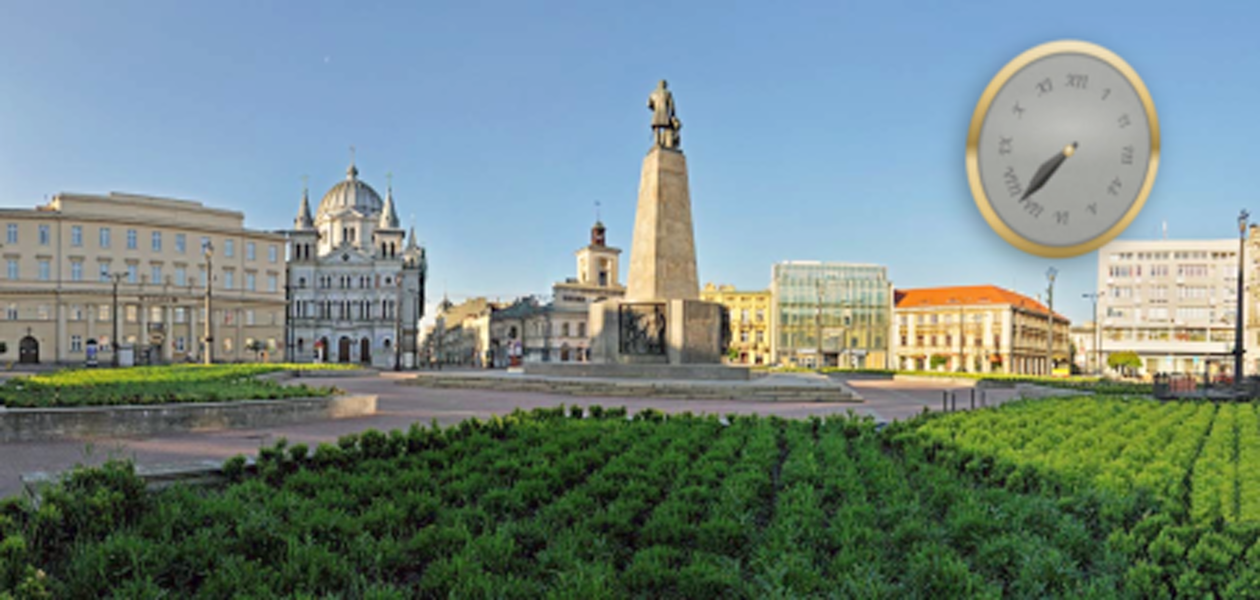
7 h 37 min
